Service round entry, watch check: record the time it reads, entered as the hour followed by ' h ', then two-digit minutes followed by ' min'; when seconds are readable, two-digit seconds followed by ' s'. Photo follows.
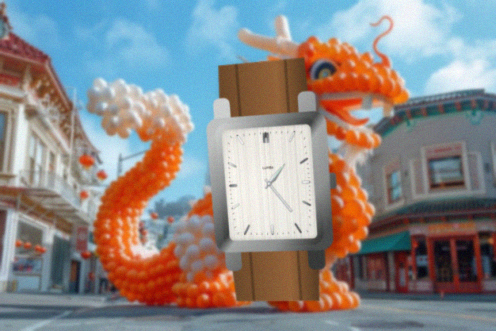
1 h 24 min
